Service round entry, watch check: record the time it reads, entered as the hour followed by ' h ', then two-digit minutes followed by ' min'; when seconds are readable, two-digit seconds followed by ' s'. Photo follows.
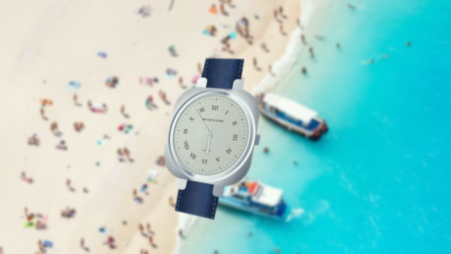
5 h 53 min
